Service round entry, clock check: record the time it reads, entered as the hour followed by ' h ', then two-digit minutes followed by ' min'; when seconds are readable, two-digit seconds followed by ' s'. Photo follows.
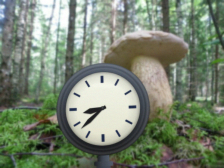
8 h 38 min
